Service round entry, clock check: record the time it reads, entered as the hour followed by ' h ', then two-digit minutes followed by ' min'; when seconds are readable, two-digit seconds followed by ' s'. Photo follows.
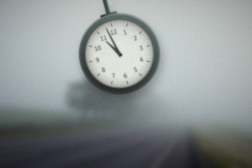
10 h 58 min
